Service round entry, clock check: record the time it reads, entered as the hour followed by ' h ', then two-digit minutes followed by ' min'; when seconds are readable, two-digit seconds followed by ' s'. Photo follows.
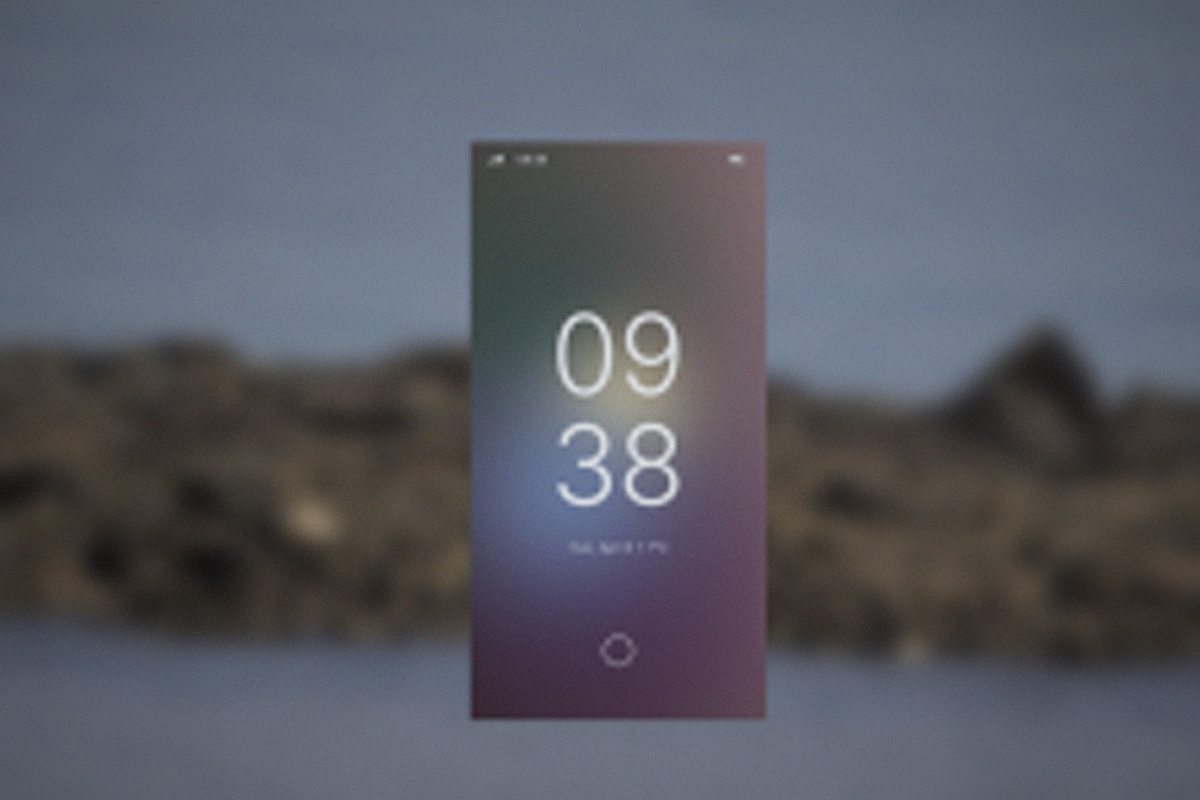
9 h 38 min
